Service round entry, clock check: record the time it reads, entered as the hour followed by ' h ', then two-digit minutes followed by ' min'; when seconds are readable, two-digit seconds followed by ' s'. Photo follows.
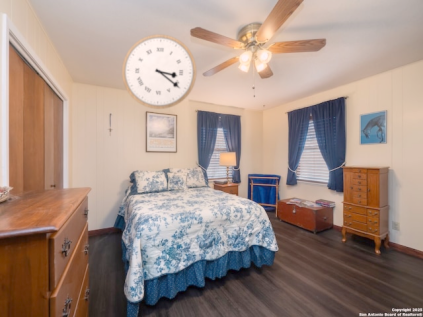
3 h 21 min
